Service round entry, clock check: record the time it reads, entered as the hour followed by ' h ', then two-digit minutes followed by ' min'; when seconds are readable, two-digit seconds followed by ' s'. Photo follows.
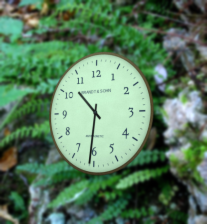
10 h 31 min
